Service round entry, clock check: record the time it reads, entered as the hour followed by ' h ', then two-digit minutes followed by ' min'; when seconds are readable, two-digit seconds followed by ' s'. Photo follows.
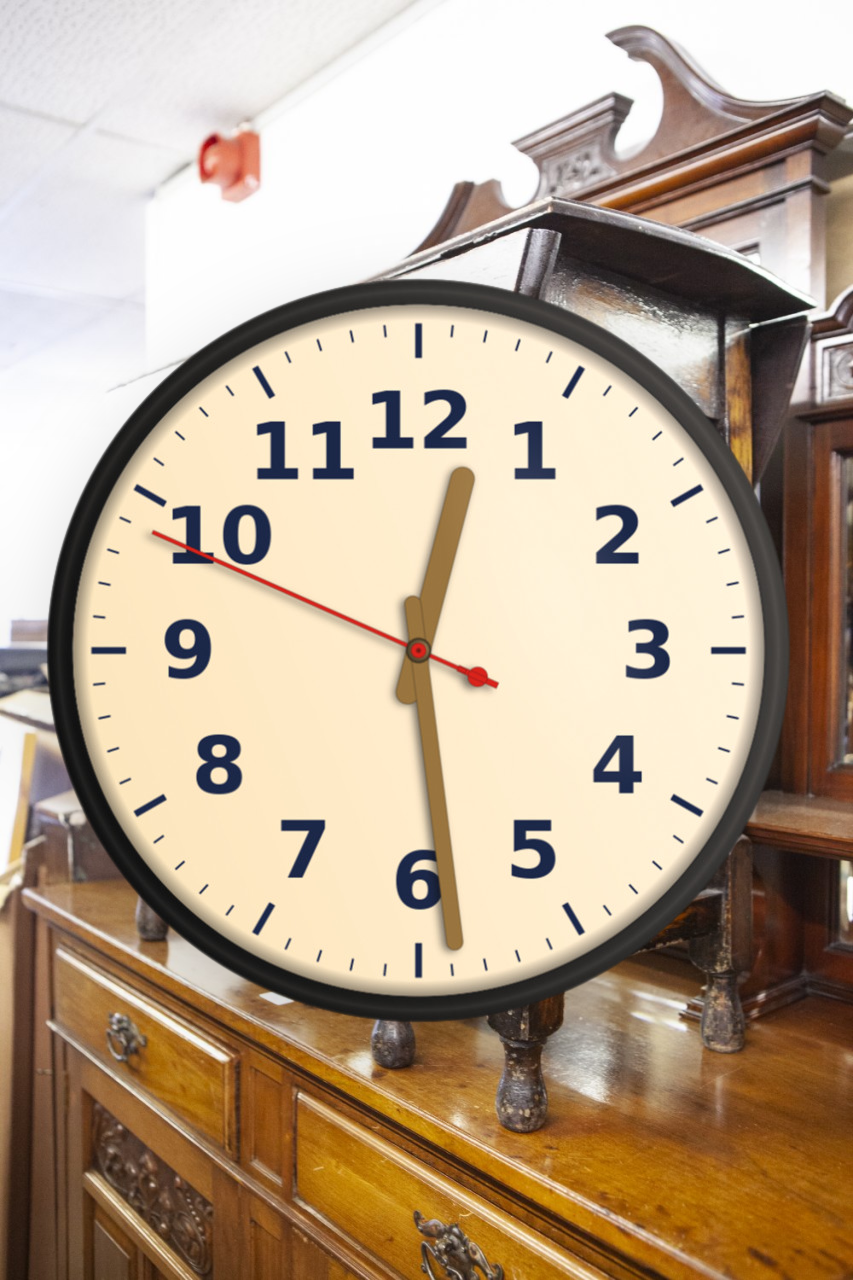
12 h 28 min 49 s
